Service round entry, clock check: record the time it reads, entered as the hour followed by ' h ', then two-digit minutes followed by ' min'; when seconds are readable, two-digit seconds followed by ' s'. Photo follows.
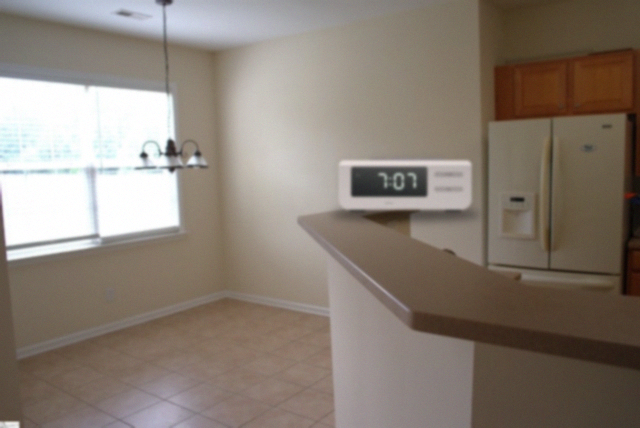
7 h 07 min
